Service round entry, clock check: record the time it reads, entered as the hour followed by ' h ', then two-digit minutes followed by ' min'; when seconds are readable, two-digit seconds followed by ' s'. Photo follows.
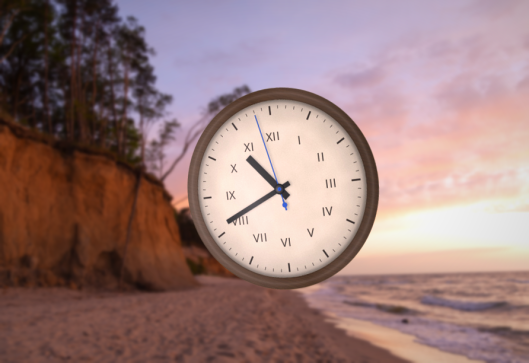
10 h 40 min 58 s
